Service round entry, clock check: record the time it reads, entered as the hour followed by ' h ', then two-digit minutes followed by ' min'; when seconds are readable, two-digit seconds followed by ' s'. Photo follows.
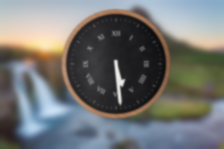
5 h 29 min
